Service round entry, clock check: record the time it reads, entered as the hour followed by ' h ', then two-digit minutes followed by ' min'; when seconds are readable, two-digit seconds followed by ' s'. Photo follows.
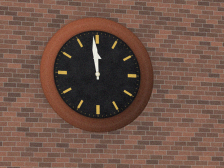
11 h 59 min
